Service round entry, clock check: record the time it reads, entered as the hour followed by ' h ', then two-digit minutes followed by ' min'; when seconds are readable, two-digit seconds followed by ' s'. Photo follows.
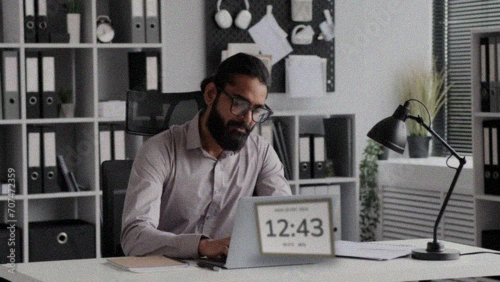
12 h 43 min
